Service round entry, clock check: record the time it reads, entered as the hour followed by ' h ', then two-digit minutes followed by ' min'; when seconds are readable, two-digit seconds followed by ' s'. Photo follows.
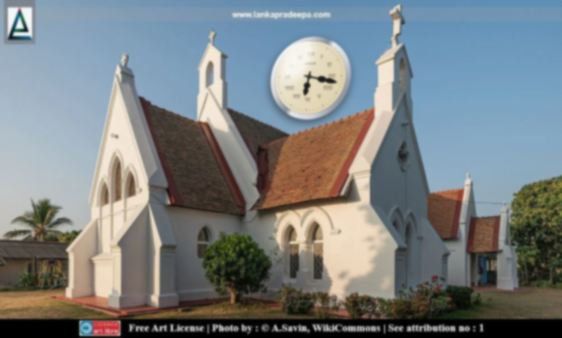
6 h 17 min
